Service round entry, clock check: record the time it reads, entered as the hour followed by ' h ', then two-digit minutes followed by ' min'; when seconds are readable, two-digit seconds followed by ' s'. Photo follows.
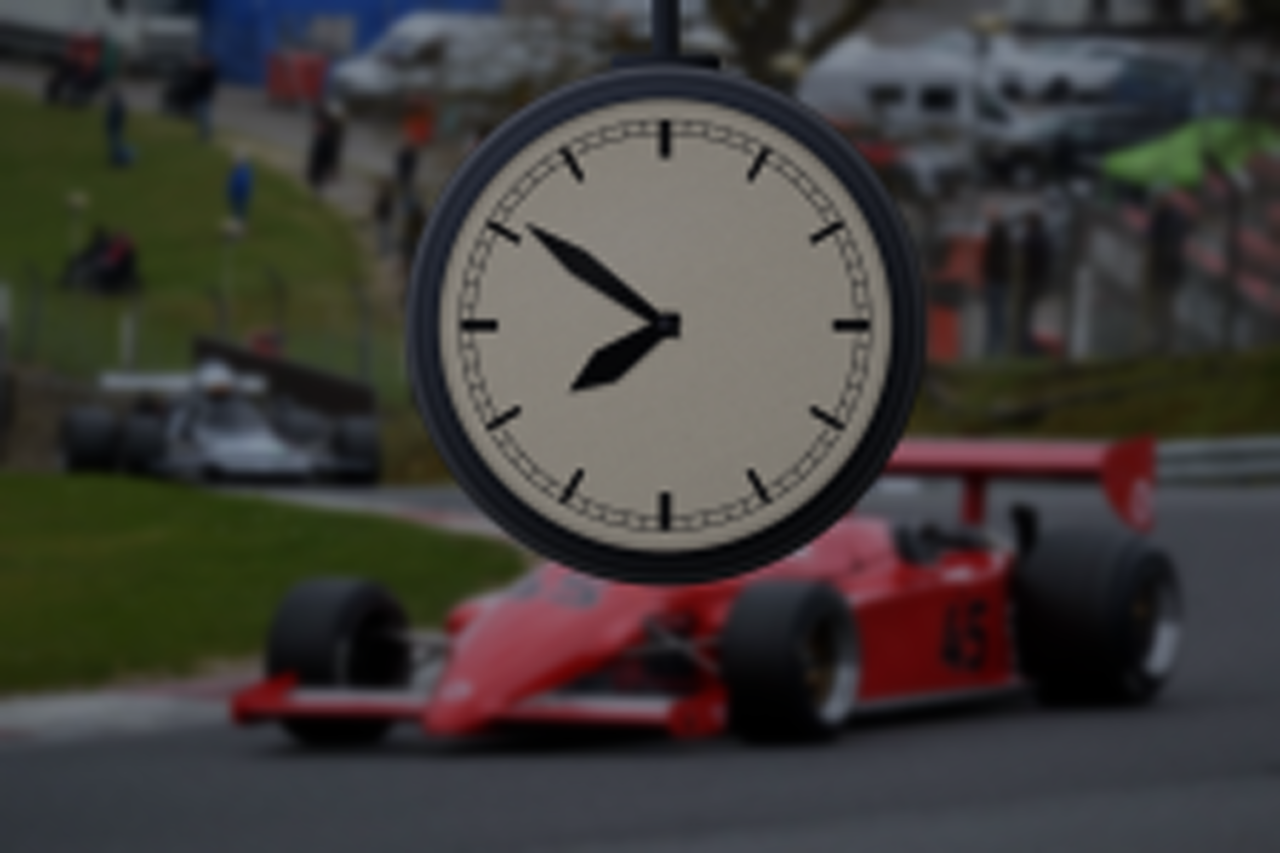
7 h 51 min
